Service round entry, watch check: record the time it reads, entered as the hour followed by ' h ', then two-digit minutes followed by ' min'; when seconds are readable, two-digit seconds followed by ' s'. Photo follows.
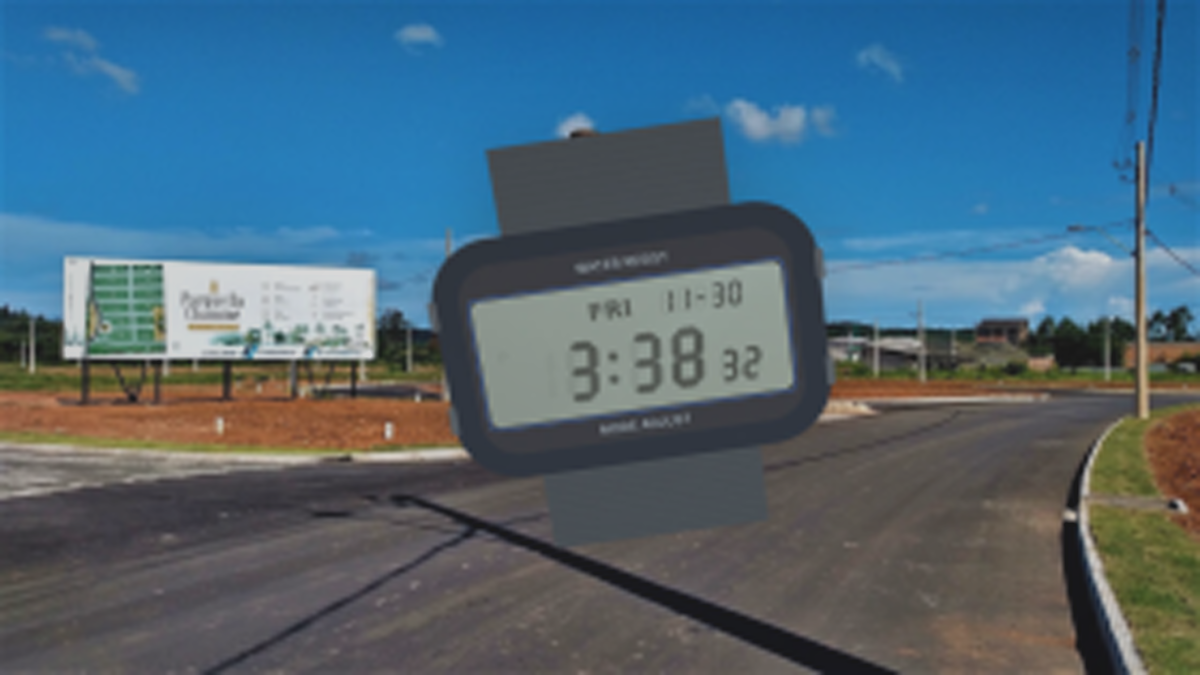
3 h 38 min 32 s
